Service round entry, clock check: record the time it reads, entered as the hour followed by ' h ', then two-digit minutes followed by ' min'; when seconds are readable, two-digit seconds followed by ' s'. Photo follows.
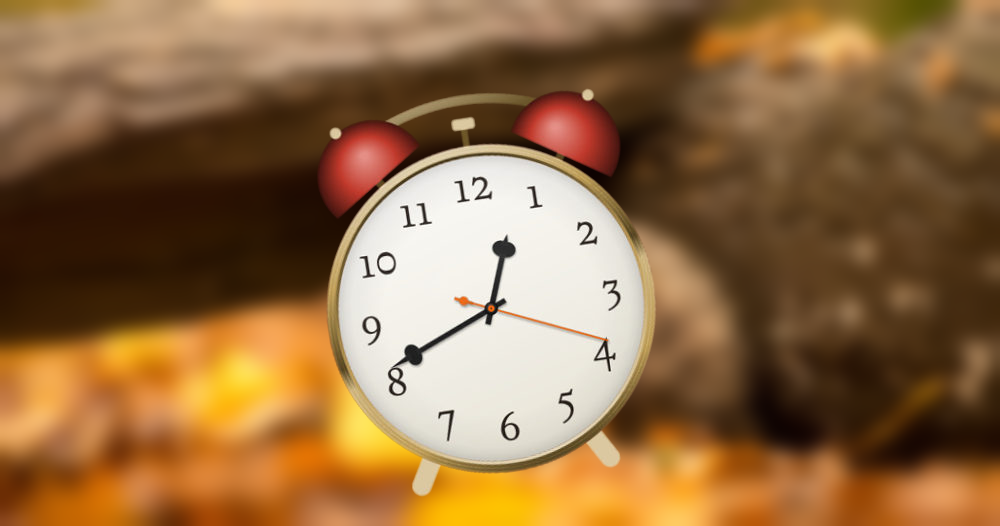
12 h 41 min 19 s
